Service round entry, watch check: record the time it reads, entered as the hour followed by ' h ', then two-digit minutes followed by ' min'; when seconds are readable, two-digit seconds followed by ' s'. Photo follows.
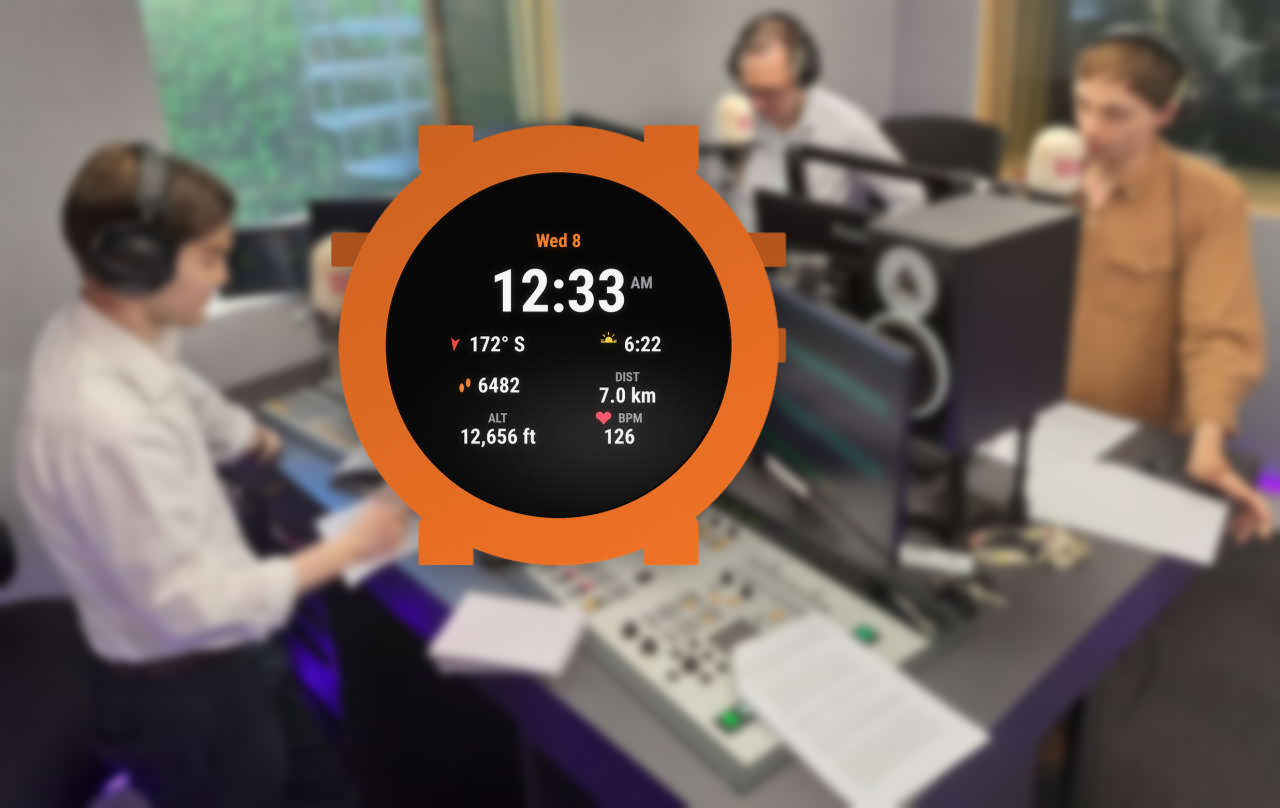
12 h 33 min
